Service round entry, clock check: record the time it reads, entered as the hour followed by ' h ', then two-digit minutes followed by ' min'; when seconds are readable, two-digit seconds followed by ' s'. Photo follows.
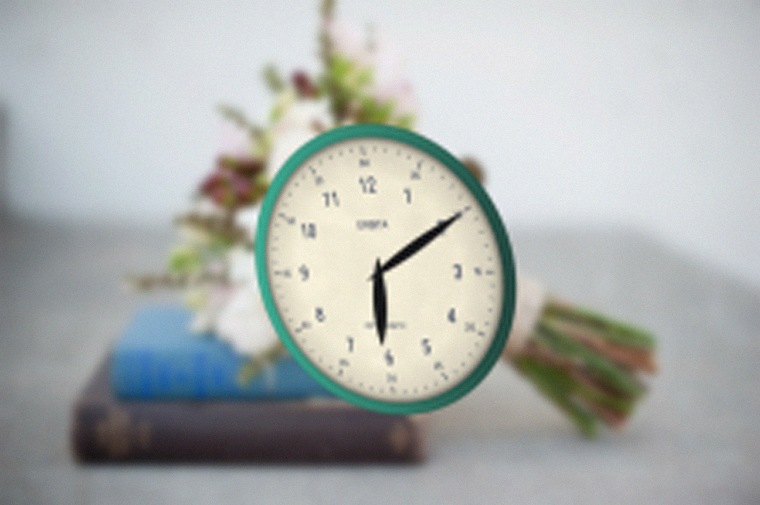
6 h 10 min
